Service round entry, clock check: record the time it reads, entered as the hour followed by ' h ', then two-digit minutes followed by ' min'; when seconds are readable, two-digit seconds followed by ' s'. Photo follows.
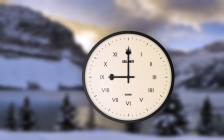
9 h 00 min
